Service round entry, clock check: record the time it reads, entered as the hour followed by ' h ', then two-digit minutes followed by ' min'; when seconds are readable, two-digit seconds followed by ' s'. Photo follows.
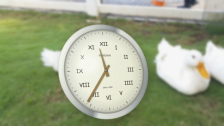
11 h 36 min
